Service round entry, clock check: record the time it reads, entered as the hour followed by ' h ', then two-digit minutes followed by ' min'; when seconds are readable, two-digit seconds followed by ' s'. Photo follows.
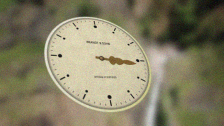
3 h 16 min
